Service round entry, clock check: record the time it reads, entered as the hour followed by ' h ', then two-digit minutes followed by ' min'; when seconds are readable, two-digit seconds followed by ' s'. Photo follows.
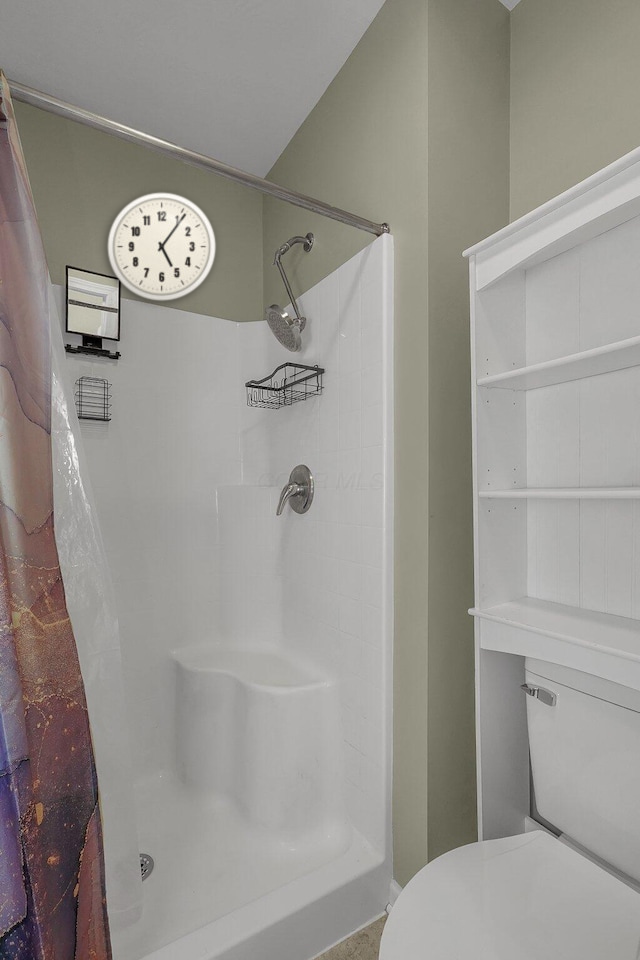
5 h 06 min
